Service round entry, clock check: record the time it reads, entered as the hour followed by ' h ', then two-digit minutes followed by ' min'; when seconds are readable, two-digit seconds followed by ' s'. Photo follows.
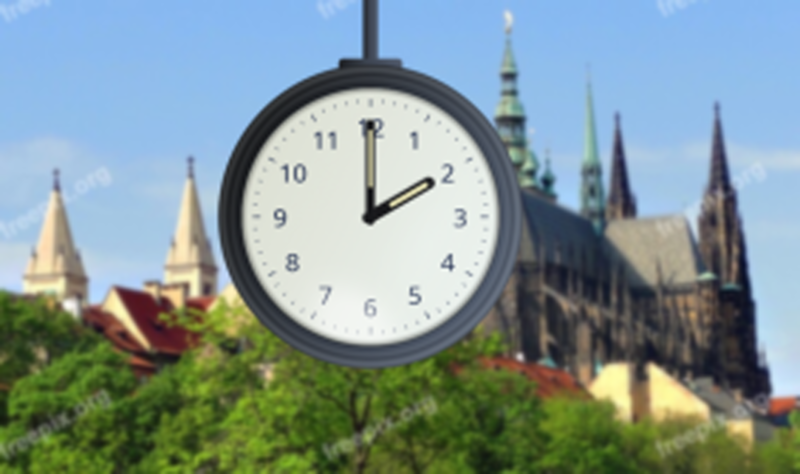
2 h 00 min
